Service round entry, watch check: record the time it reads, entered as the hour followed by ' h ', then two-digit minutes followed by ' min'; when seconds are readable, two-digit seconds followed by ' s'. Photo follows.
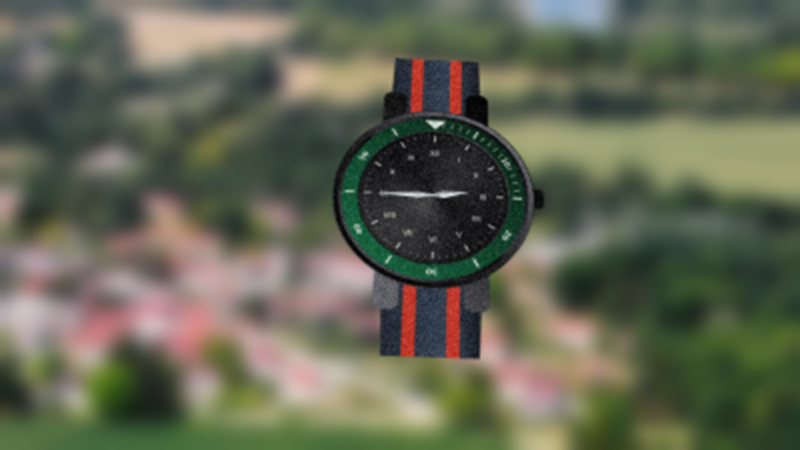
2 h 45 min
